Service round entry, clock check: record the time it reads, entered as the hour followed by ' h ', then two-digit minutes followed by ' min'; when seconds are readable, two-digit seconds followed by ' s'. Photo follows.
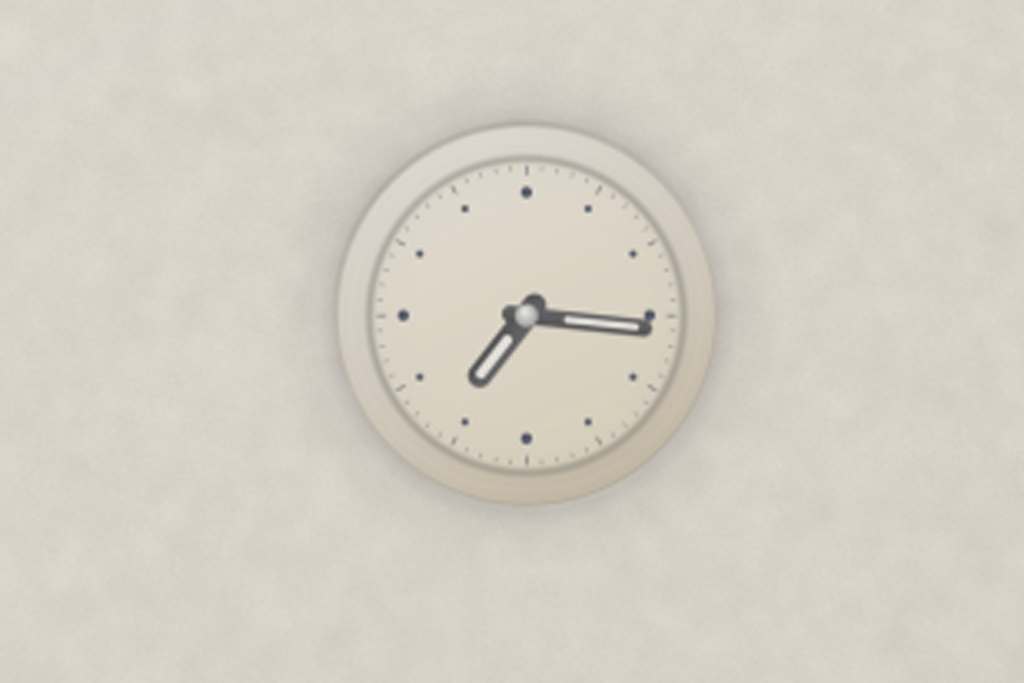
7 h 16 min
